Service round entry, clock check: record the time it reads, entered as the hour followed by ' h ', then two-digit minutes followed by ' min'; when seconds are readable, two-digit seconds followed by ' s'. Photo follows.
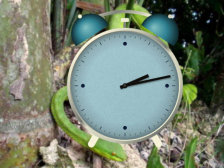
2 h 13 min
